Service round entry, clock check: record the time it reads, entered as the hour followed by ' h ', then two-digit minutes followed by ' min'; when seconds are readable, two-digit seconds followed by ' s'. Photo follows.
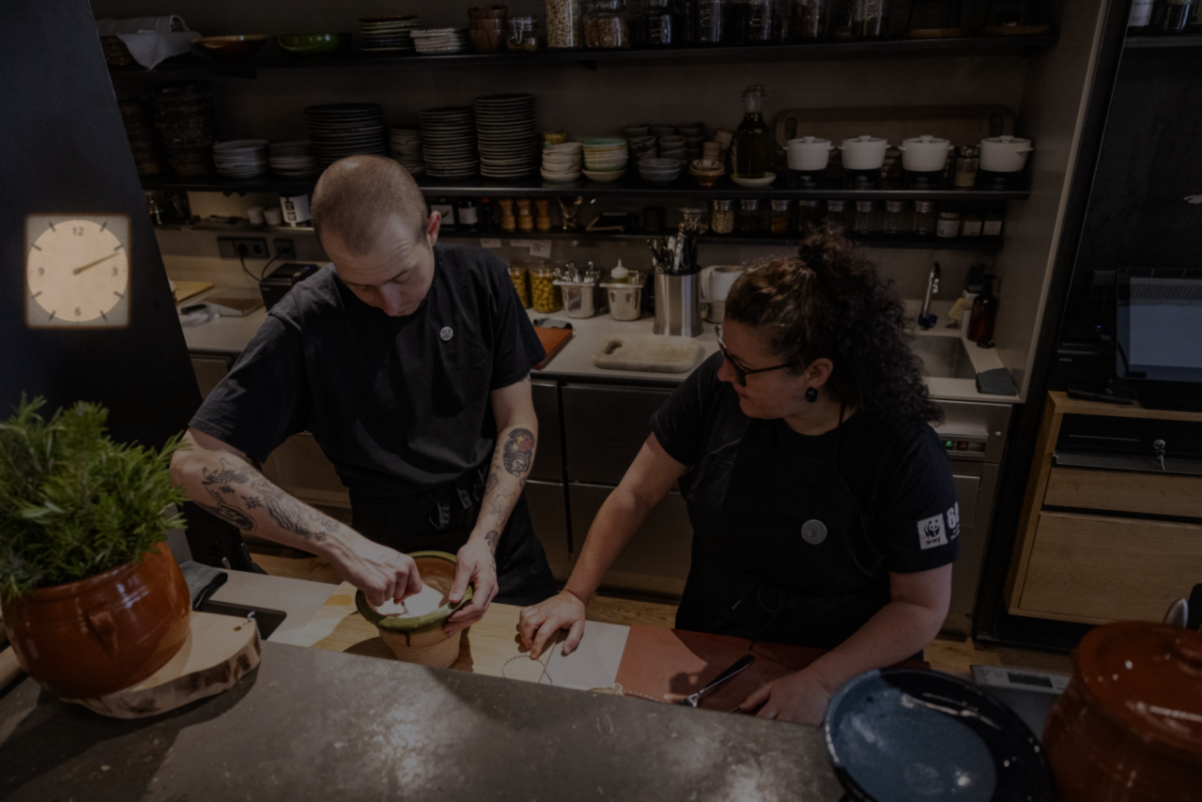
2 h 11 min
